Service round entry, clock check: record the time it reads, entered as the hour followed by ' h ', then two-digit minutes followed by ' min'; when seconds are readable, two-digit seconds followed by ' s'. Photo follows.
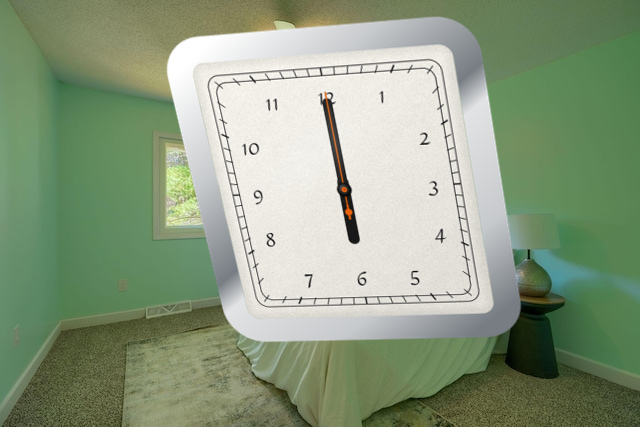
6 h 00 min 00 s
